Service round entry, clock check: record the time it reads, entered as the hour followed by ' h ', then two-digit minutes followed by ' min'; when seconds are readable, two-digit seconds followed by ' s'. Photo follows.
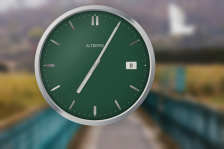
7 h 05 min
